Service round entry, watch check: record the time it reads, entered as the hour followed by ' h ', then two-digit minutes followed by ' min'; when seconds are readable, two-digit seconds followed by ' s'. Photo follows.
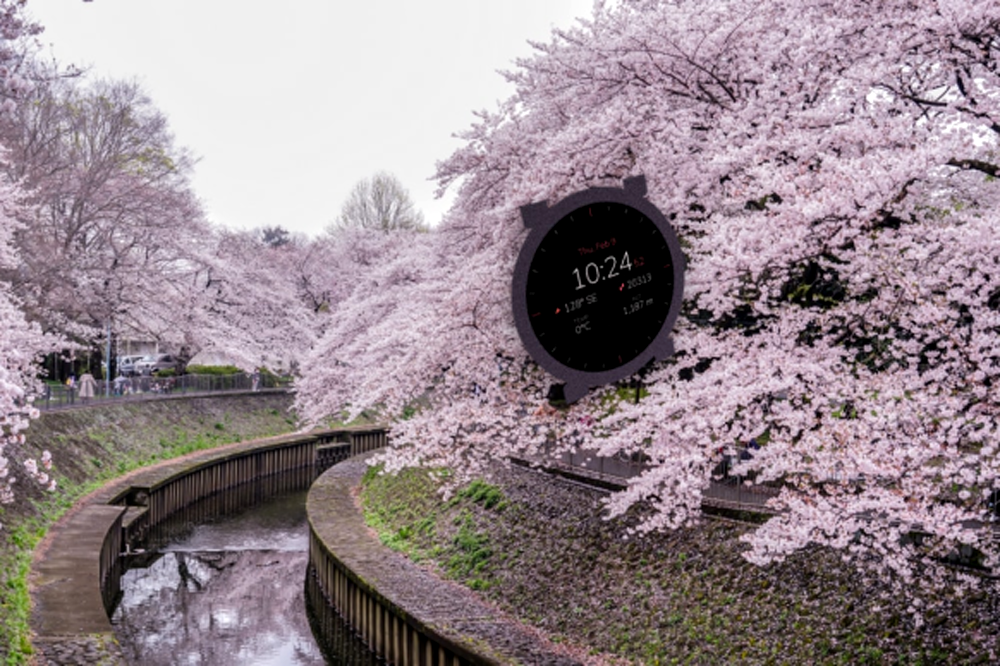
10 h 24 min
